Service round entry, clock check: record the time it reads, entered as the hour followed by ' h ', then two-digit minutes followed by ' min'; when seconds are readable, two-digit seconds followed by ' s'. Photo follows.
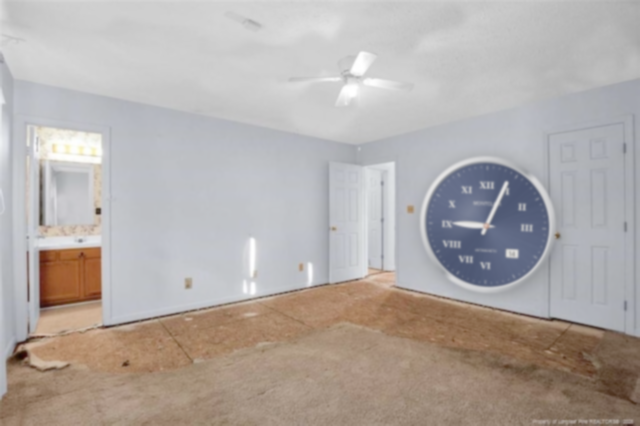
9 h 04 min
